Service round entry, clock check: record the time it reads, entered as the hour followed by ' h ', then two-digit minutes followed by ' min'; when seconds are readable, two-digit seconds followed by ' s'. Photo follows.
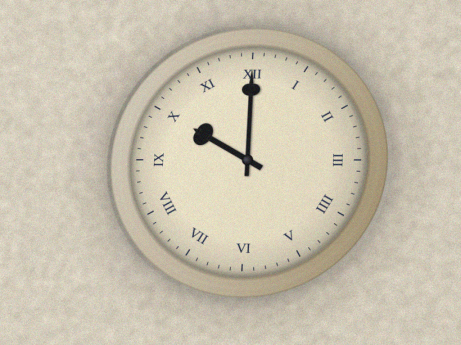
10 h 00 min
